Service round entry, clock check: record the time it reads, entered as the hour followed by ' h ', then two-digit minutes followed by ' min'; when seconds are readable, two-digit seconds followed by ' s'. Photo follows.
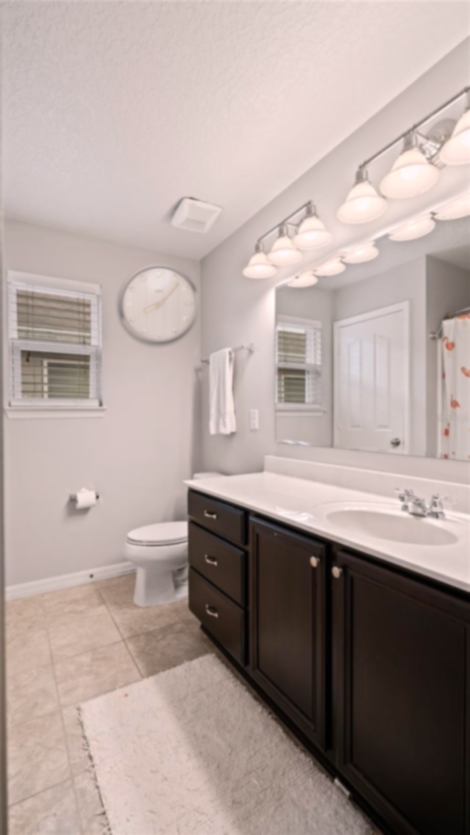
8 h 07 min
